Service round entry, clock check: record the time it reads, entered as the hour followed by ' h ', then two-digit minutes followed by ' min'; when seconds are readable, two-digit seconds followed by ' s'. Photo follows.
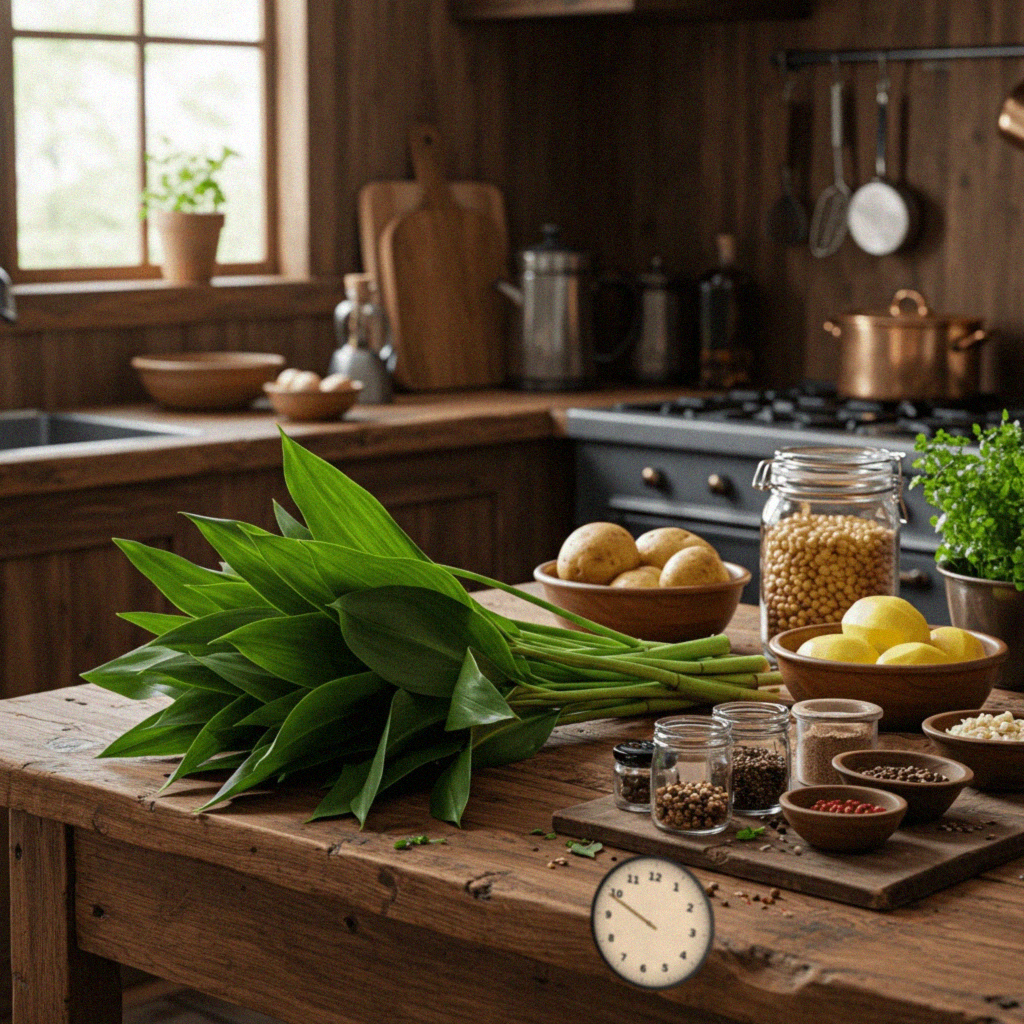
9 h 49 min
